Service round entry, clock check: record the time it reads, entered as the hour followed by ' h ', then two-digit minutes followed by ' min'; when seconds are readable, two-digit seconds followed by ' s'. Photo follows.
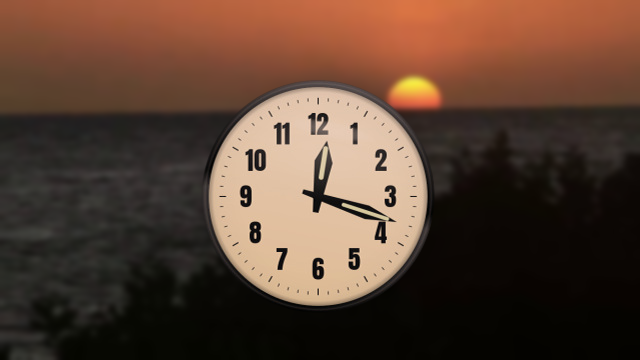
12 h 18 min
